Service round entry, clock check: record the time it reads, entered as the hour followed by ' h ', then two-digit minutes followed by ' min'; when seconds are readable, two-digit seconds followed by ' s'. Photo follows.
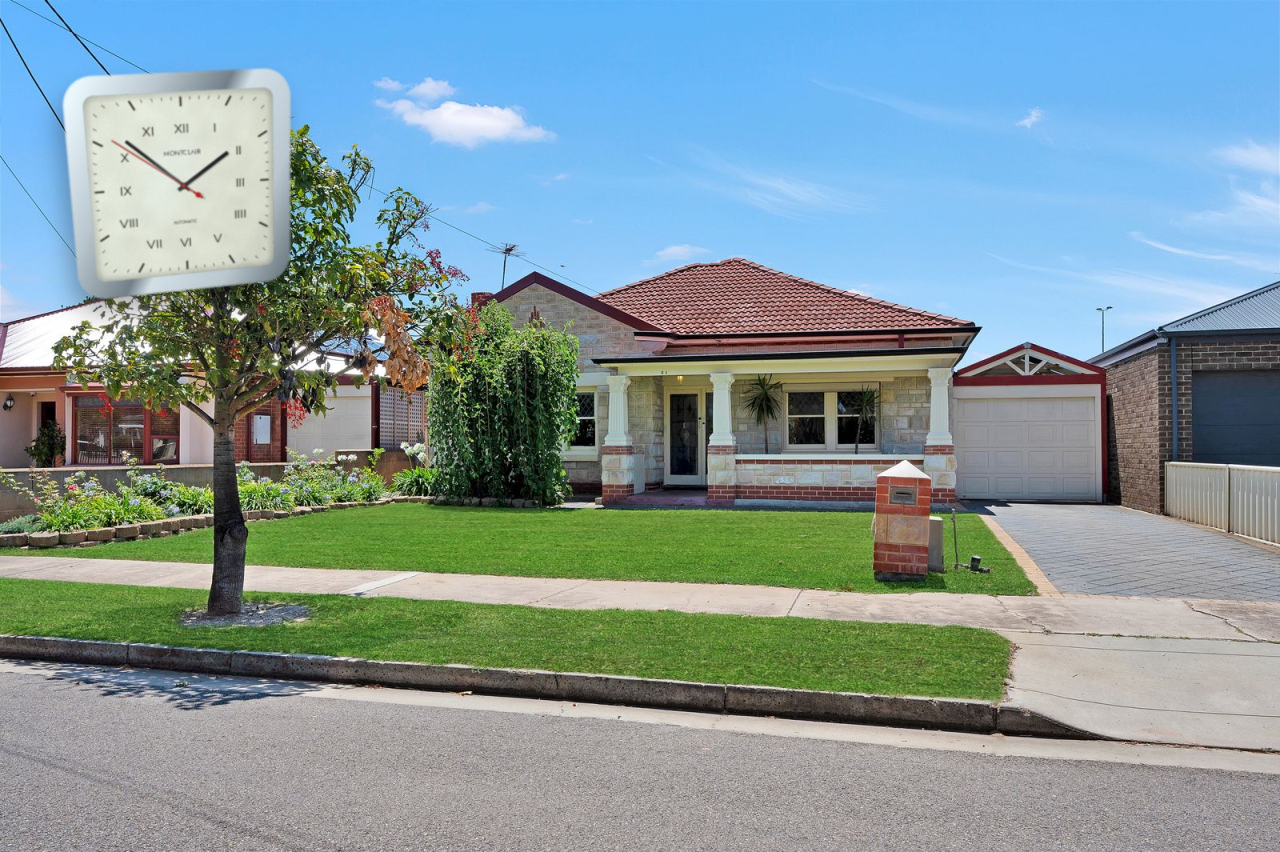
1 h 51 min 51 s
